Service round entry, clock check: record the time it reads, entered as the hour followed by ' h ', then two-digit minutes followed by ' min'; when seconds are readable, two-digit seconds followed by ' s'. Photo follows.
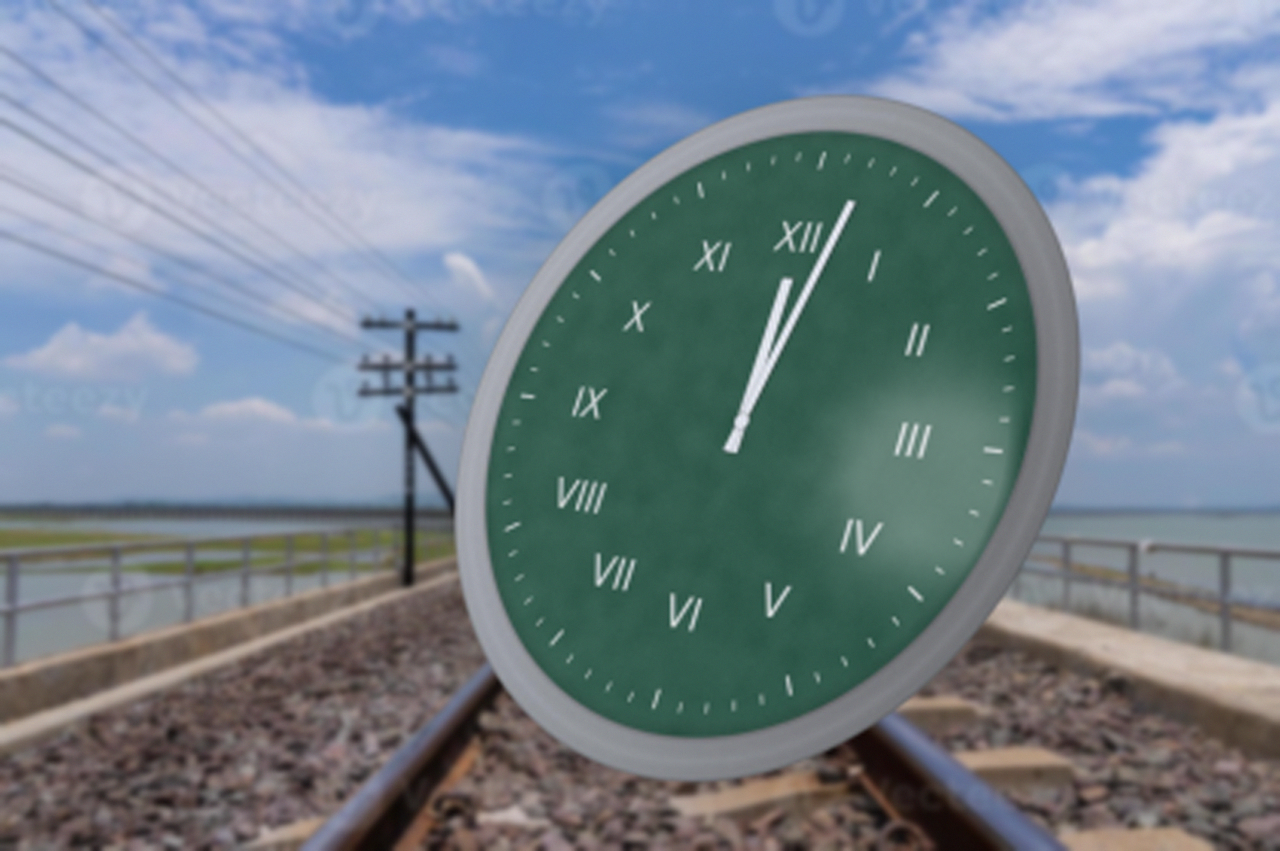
12 h 02 min
